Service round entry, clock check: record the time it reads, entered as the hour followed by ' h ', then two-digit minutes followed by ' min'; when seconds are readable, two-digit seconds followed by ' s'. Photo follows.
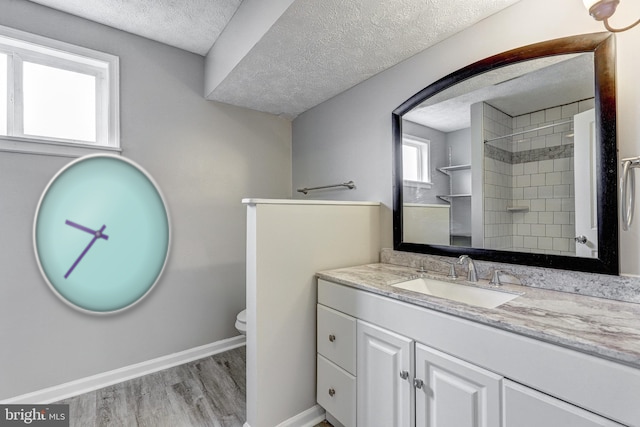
9 h 37 min
